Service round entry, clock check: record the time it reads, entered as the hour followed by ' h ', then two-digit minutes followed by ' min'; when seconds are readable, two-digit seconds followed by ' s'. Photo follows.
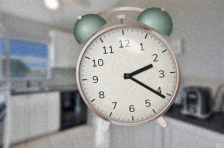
2 h 21 min
